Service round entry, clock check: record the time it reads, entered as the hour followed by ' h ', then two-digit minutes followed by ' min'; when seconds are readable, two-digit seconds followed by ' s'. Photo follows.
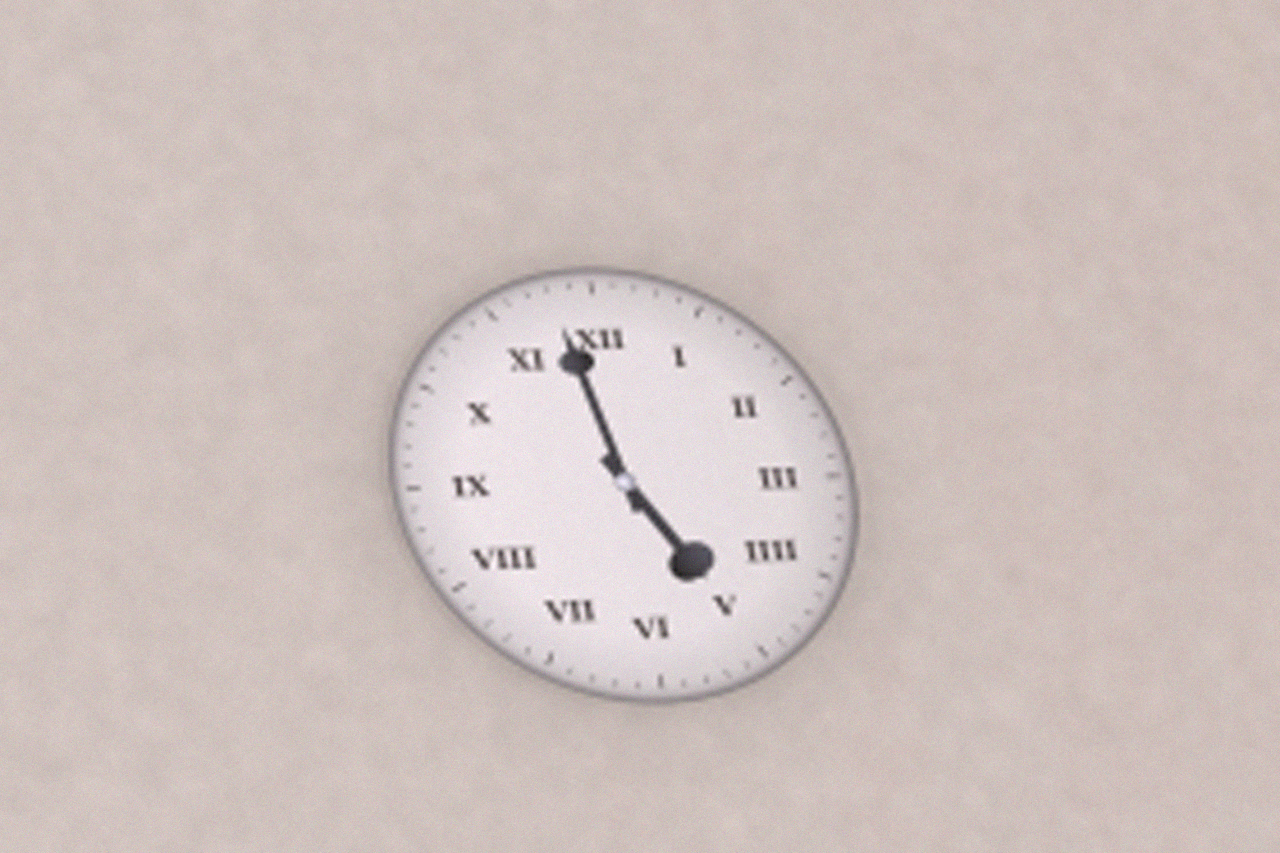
4 h 58 min
